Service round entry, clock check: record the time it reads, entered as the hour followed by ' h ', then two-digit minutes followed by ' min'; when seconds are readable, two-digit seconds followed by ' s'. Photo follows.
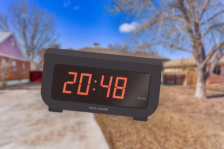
20 h 48 min
